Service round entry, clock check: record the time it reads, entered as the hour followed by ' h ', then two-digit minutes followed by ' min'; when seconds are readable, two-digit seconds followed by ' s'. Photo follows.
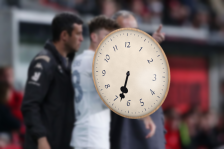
6 h 33 min
